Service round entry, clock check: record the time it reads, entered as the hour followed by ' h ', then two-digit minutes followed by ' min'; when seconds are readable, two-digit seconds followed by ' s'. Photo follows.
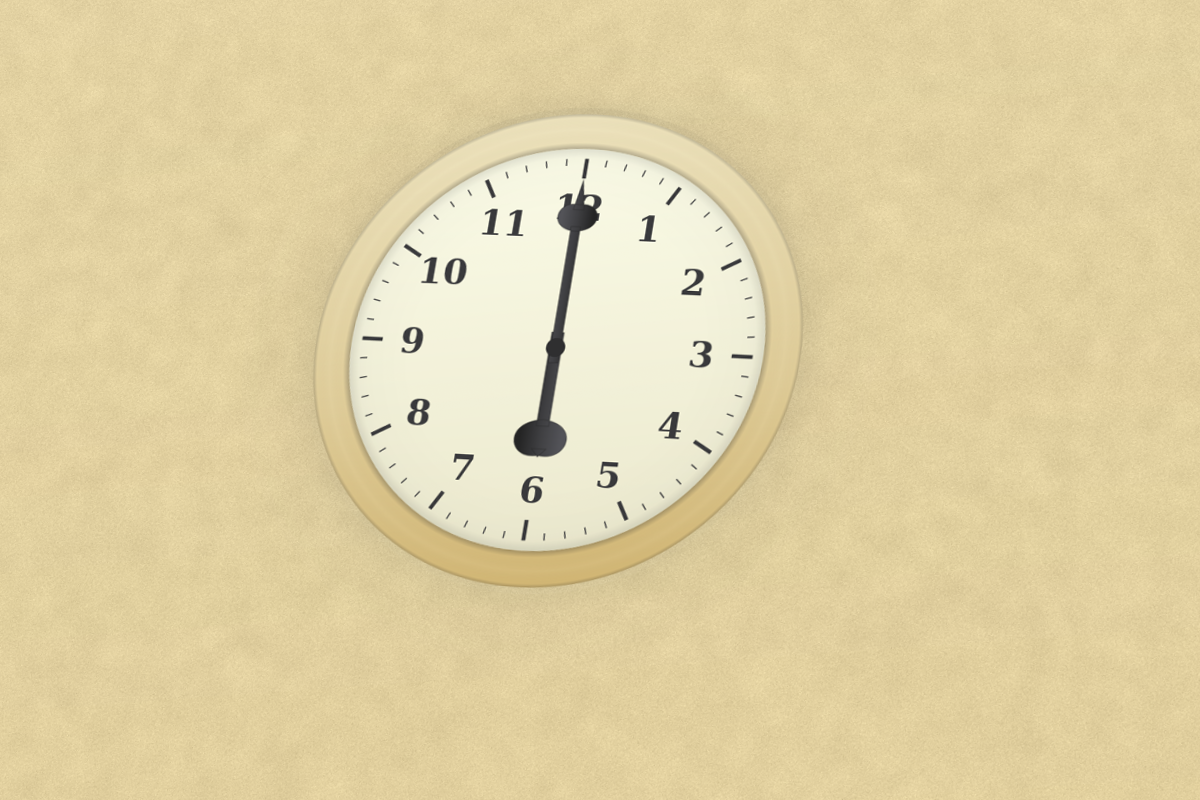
6 h 00 min
